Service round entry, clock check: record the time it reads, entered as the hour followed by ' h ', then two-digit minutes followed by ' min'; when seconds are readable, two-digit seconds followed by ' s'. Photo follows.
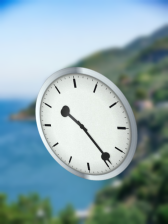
10 h 24 min
